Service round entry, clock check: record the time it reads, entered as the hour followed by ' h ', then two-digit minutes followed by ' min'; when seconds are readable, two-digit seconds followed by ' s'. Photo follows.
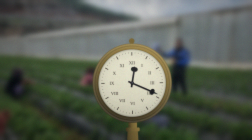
12 h 19 min
